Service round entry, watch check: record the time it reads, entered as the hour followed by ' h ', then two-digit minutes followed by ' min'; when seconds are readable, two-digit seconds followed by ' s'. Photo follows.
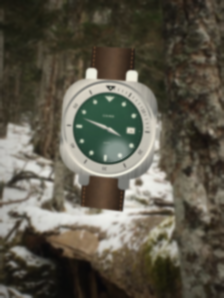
3 h 48 min
